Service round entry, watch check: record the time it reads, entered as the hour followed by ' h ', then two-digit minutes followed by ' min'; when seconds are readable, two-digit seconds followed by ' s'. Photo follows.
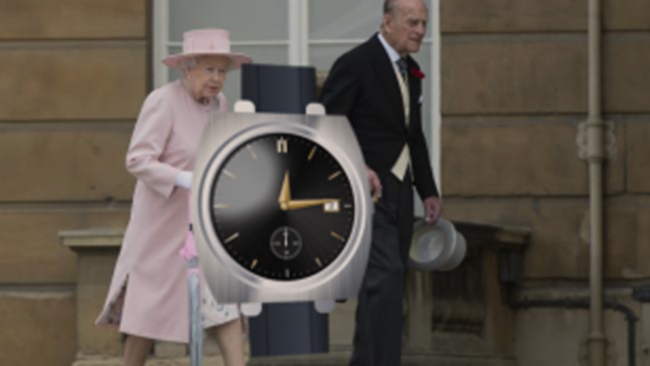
12 h 14 min
